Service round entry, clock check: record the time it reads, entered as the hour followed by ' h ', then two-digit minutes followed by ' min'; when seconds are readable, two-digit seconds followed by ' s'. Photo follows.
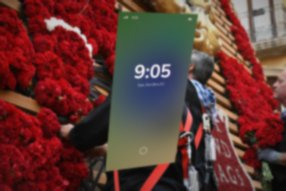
9 h 05 min
